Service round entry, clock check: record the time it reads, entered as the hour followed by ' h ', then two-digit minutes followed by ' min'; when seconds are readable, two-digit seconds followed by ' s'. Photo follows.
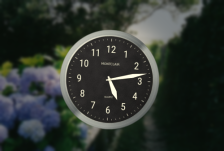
5 h 13 min
